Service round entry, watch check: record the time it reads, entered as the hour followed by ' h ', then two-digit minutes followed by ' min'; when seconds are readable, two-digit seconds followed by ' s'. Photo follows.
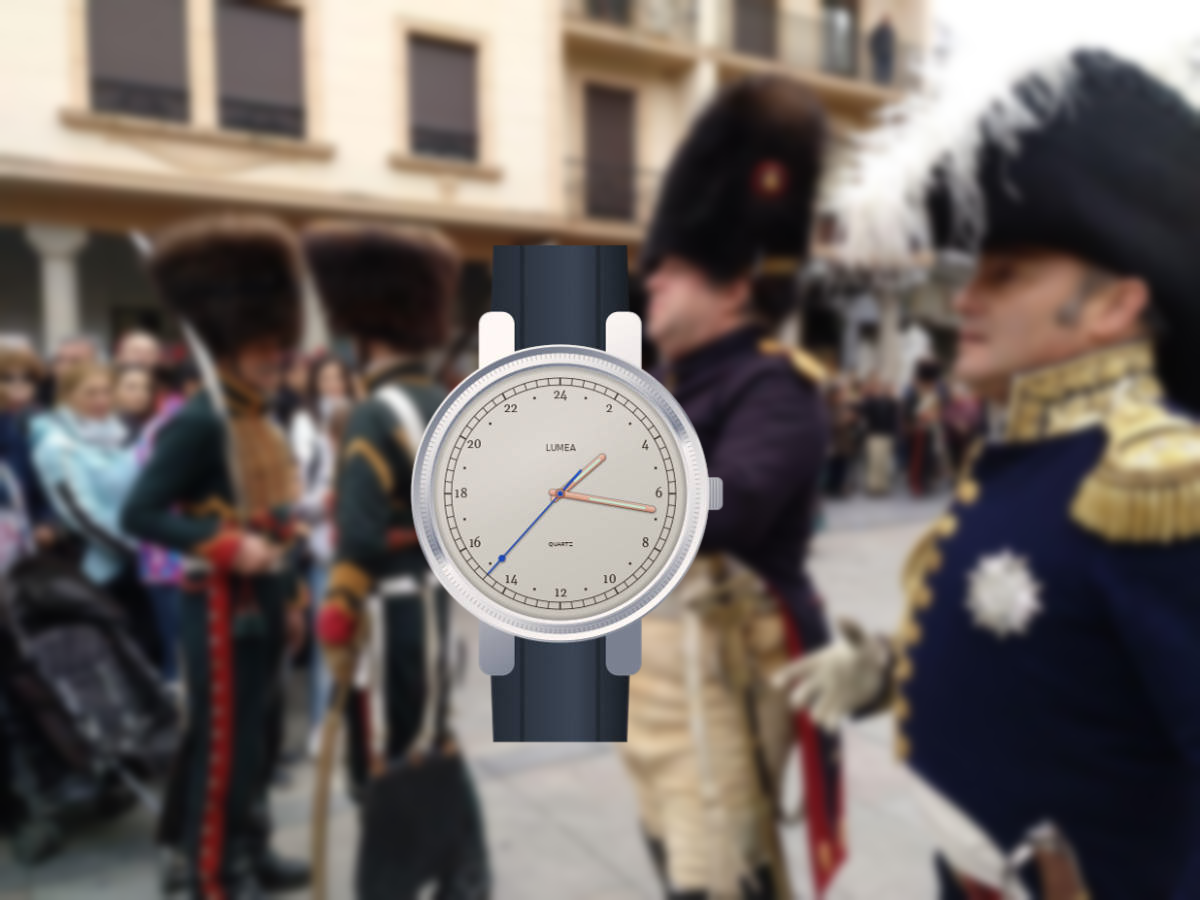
3 h 16 min 37 s
